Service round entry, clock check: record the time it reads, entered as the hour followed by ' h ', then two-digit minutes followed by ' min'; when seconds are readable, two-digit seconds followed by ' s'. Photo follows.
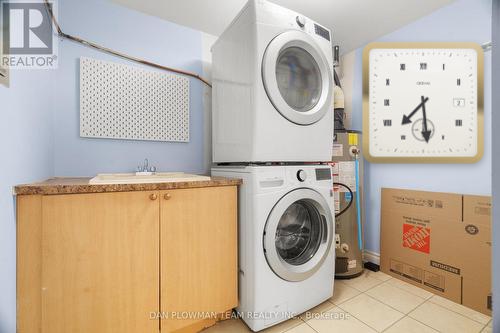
7 h 29 min
